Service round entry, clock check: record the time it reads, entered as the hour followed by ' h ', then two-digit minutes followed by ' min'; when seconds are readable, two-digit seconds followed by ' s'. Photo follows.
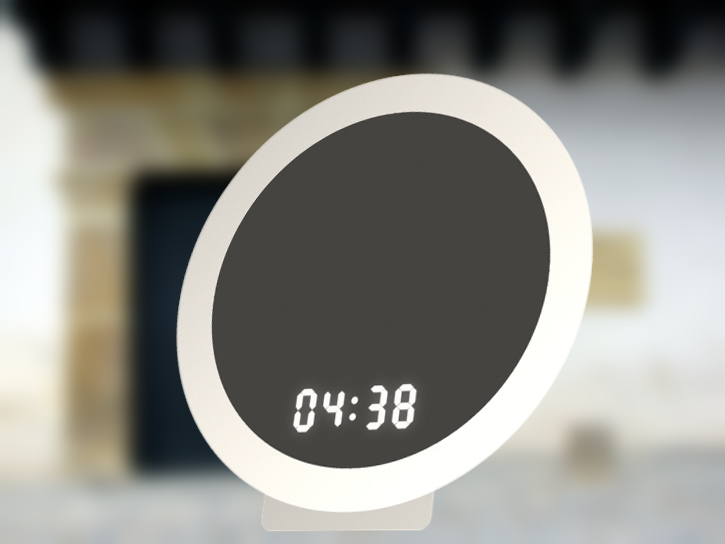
4 h 38 min
